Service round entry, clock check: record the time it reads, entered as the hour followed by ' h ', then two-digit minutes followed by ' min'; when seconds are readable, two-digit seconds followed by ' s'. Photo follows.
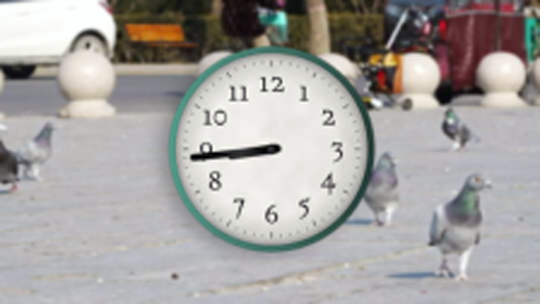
8 h 44 min
